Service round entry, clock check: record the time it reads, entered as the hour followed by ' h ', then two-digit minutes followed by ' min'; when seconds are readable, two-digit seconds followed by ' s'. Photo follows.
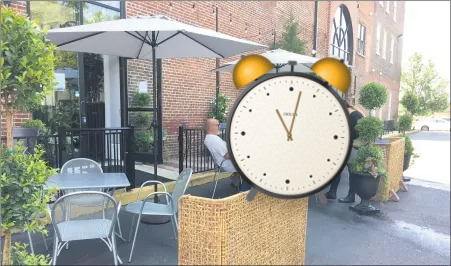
11 h 02 min
